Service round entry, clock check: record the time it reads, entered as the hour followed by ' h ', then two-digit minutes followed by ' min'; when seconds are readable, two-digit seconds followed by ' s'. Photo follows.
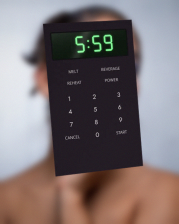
5 h 59 min
